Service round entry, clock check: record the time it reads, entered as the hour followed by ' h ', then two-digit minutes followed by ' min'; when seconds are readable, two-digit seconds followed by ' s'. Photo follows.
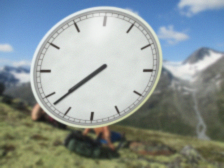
7 h 38 min
